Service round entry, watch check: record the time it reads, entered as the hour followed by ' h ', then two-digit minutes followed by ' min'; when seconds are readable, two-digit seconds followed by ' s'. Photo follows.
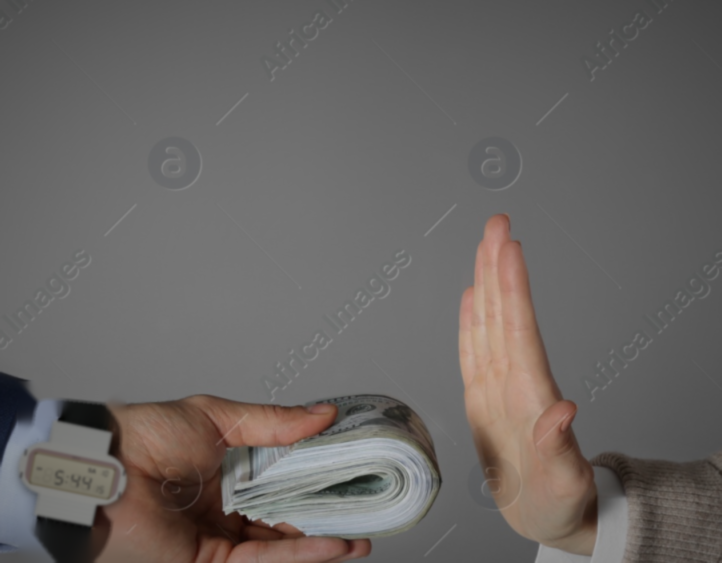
5 h 44 min
